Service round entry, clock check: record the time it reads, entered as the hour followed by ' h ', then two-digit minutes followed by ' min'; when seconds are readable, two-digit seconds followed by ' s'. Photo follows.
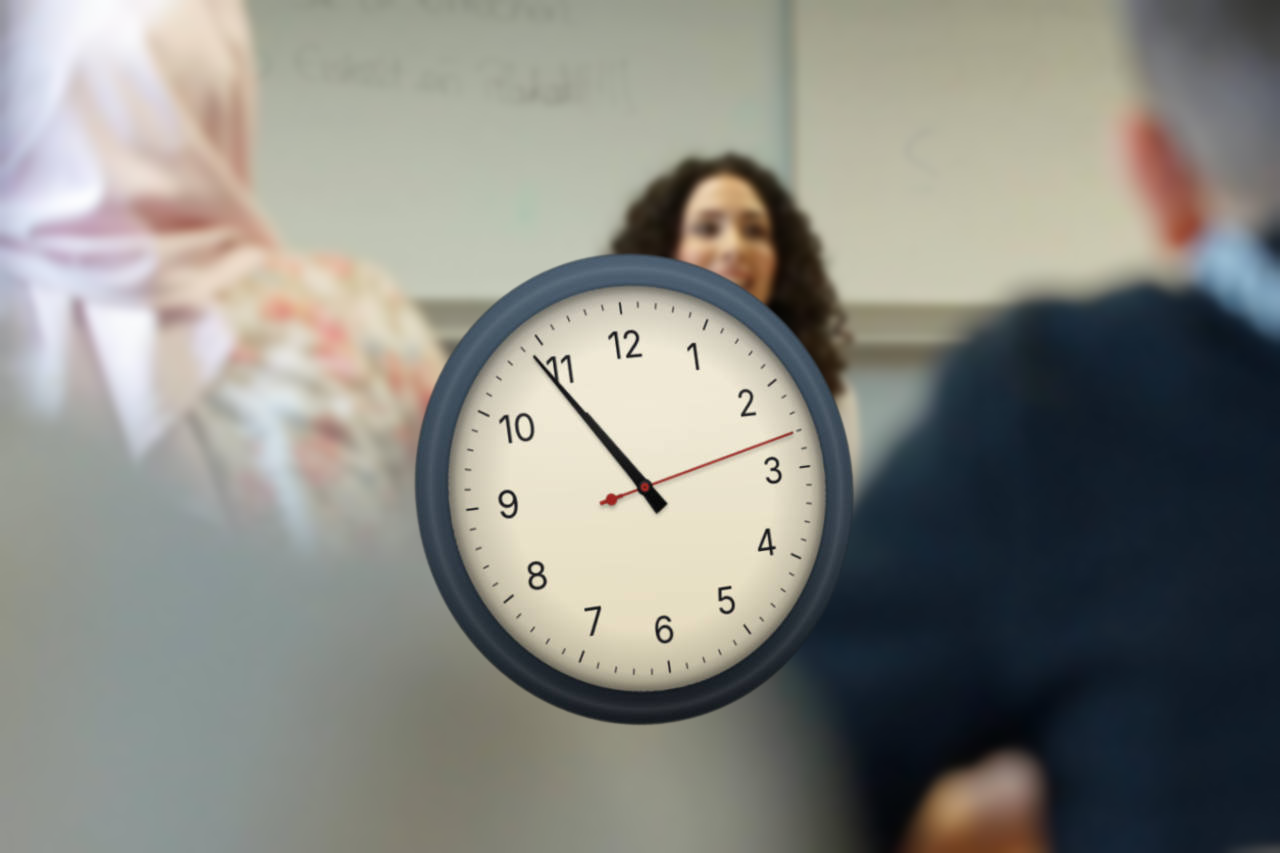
10 h 54 min 13 s
